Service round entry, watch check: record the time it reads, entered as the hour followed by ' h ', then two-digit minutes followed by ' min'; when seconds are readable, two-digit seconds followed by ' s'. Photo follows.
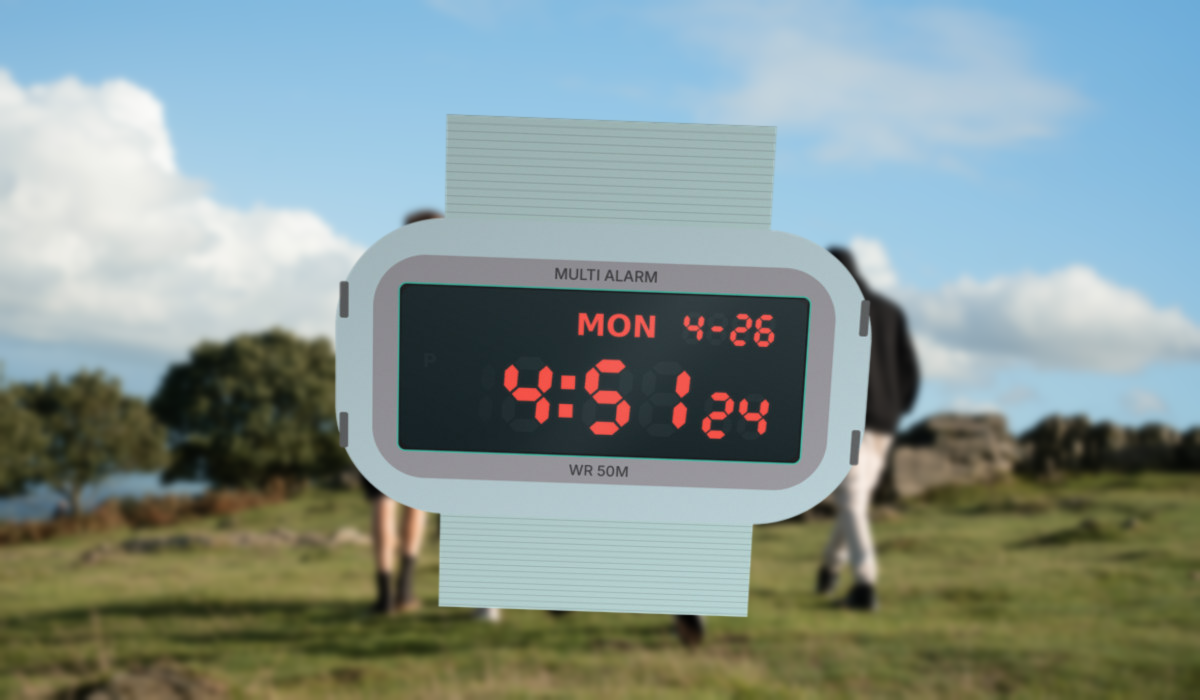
4 h 51 min 24 s
